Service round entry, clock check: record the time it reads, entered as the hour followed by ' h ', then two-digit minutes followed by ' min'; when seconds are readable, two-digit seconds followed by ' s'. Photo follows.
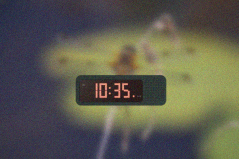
10 h 35 min
